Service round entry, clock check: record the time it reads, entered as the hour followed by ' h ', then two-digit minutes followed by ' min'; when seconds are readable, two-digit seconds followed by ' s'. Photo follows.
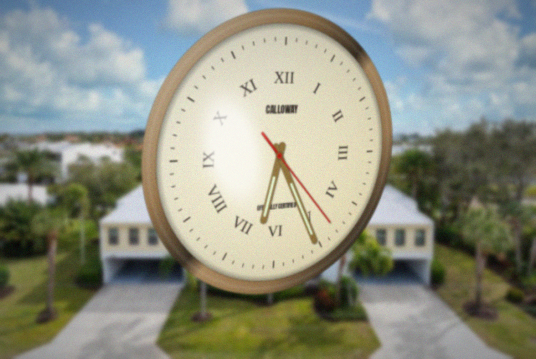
6 h 25 min 23 s
